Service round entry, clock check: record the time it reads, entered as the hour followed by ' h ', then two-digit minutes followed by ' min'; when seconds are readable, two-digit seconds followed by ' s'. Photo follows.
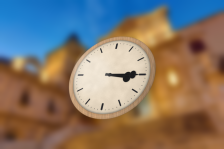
3 h 15 min
